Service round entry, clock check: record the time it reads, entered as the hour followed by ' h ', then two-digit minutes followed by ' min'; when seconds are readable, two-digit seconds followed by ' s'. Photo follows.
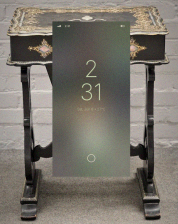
2 h 31 min
